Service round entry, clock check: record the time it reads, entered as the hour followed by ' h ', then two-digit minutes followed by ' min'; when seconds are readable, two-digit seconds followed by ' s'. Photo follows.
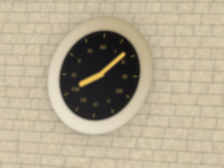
8 h 08 min
